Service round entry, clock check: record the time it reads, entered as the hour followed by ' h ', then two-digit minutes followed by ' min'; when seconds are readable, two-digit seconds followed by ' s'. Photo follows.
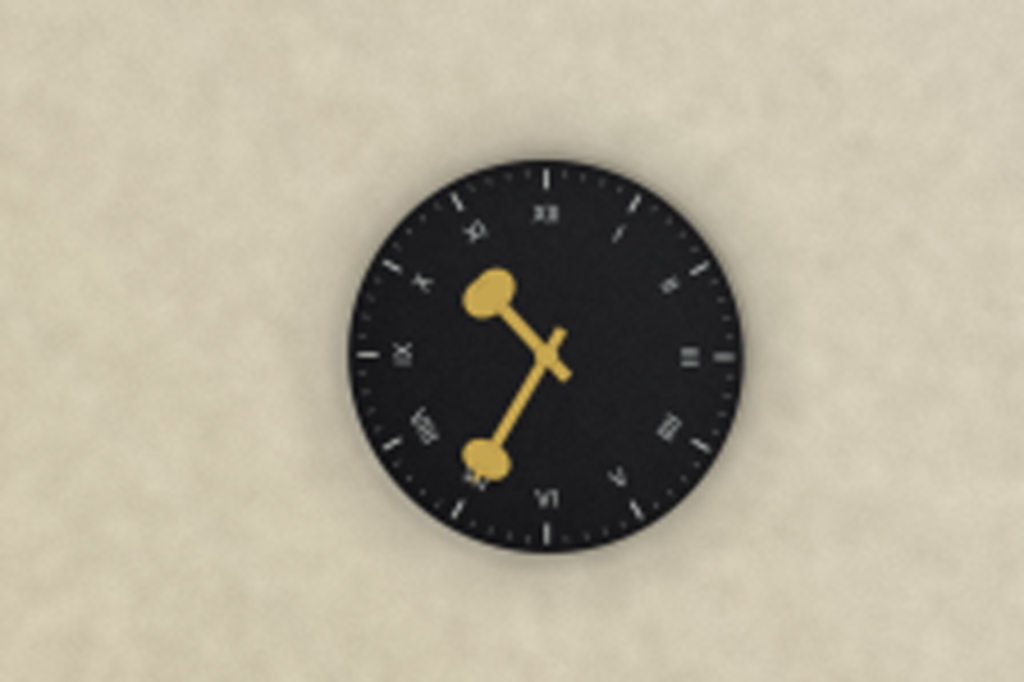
10 h 35 min
